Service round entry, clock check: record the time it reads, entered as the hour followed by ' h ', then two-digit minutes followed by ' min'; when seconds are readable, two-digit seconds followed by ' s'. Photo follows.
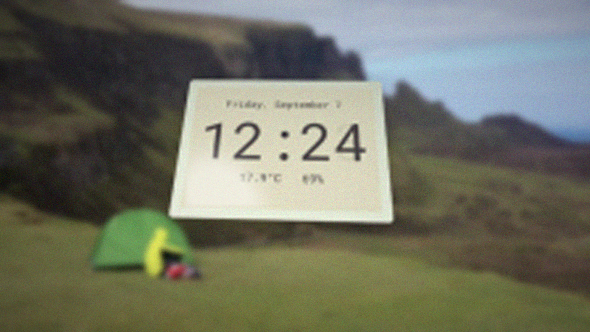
12 h 24 min
